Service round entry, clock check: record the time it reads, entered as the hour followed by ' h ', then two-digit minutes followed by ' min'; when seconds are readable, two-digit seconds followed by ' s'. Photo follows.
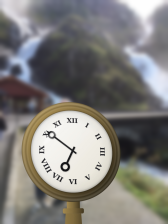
6 h 51 min
